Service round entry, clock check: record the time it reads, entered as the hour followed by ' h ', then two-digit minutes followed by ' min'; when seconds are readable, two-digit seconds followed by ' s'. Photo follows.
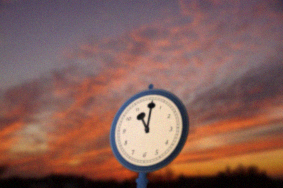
11 h 01 min
